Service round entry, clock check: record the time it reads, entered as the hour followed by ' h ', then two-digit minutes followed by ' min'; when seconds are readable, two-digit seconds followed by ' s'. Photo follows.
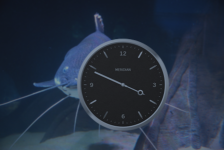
3 h 49 min
